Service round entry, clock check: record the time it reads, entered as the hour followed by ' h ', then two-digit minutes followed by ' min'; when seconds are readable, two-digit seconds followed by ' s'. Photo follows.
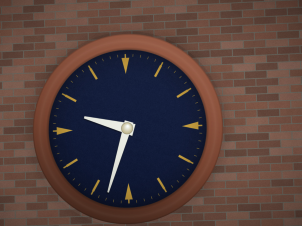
9 h 33 min
